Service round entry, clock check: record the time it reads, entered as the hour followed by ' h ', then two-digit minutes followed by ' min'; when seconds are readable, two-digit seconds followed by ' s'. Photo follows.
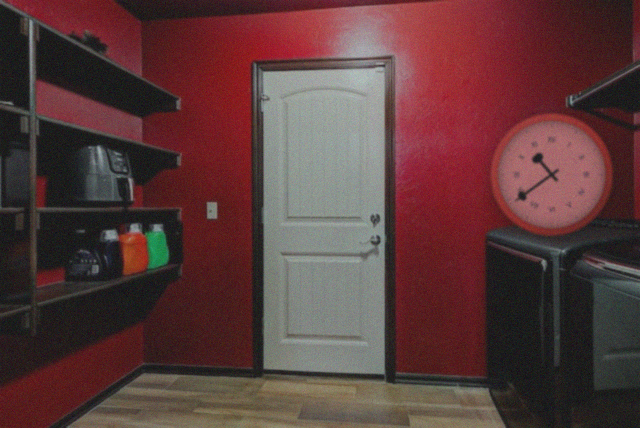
10 h 39 min
